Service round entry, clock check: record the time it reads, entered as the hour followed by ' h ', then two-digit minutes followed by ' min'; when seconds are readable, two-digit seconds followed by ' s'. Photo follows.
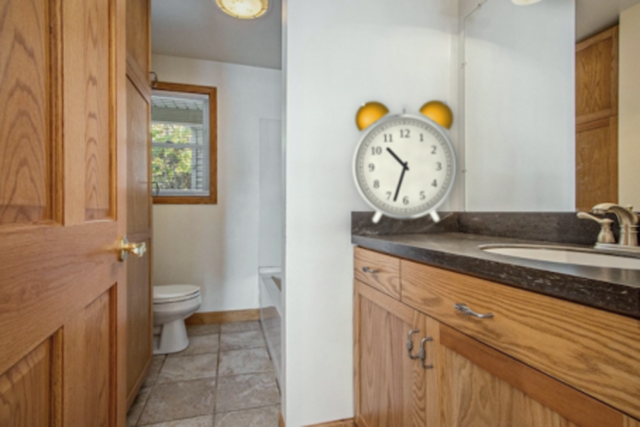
10 h 33 min
